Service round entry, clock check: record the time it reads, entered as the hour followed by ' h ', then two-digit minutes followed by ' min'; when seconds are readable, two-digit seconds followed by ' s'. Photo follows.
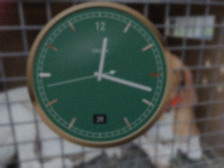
12 h 17 min 43 s
